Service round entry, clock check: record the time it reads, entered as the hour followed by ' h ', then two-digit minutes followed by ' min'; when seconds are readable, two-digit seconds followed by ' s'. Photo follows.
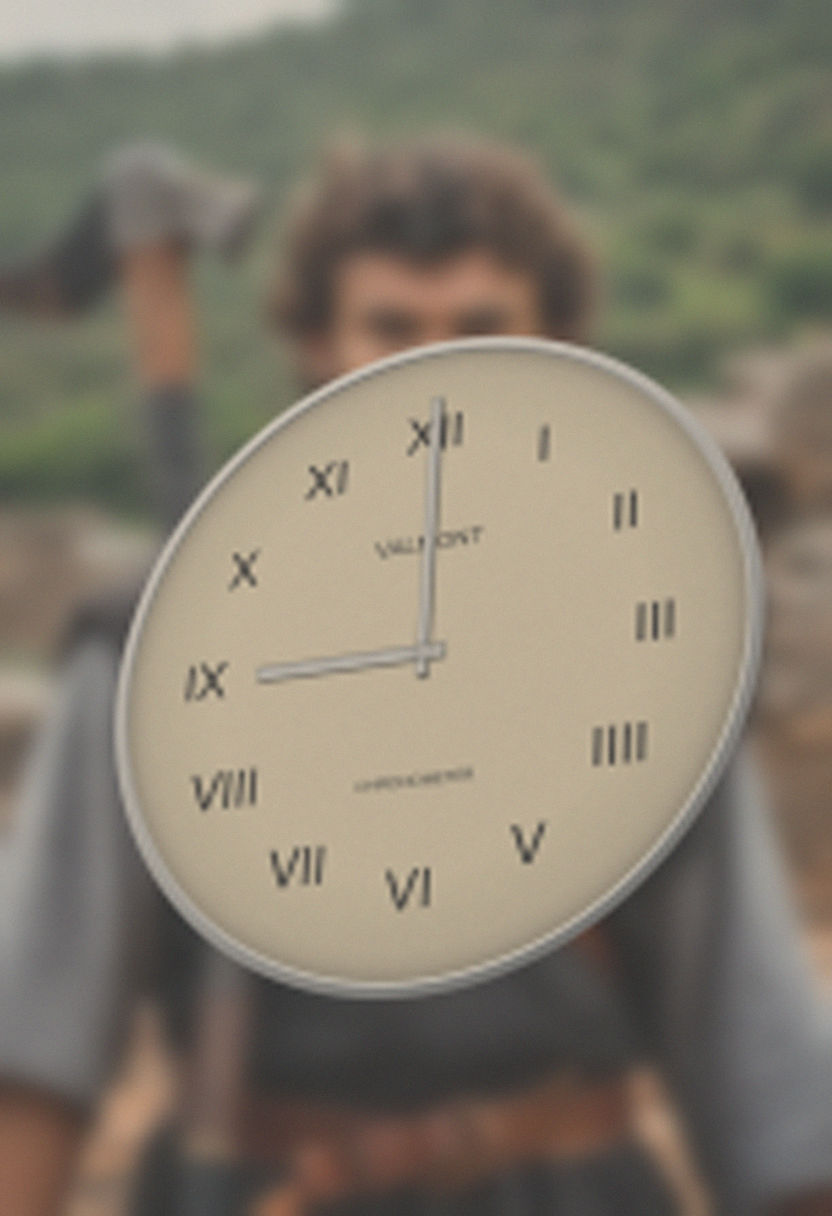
9 h 00 min
